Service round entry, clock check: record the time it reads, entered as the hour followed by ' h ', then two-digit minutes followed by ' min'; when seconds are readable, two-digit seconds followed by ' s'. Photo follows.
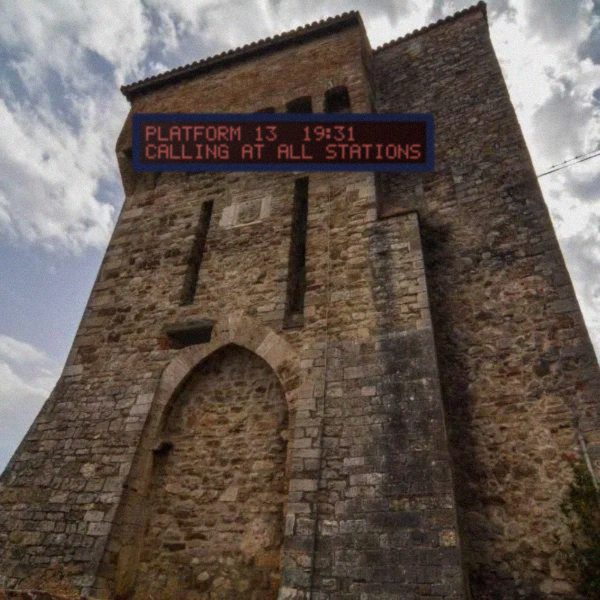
19 h 31 min
